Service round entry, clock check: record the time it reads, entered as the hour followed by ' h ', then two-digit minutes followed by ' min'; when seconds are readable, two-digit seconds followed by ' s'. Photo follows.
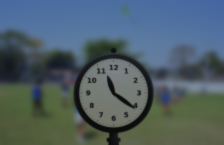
11 h 21 min
